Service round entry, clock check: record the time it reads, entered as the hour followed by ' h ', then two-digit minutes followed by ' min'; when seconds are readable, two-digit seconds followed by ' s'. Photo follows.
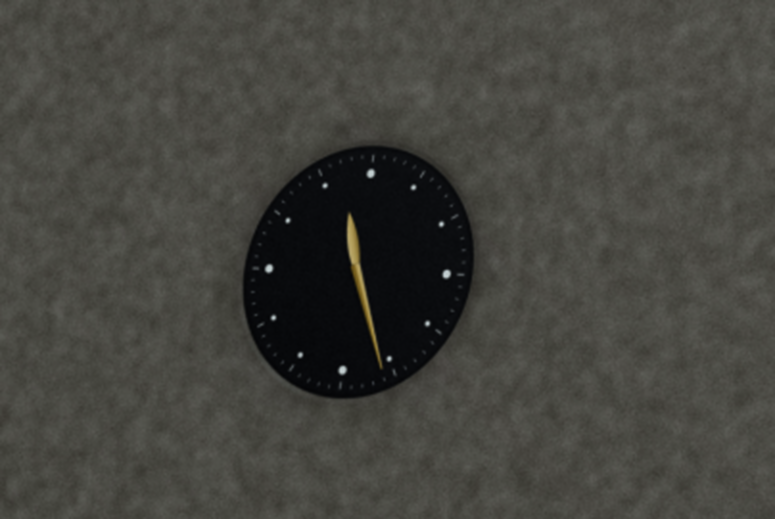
11 h 26 min
